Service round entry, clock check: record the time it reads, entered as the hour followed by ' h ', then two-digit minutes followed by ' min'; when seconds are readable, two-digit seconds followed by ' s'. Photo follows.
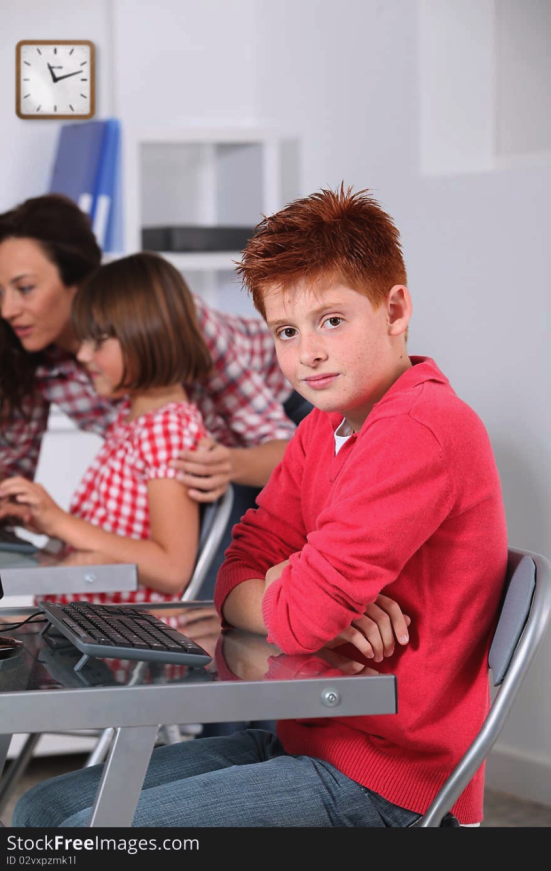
11 h 12 min
